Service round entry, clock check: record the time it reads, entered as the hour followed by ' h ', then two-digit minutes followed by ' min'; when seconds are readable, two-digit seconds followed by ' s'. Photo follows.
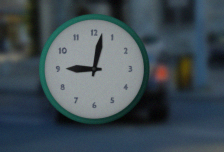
9 h 02 min
